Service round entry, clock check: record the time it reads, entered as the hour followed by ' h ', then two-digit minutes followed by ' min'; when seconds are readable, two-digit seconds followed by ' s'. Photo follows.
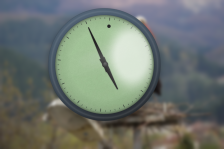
4 h 55 min
